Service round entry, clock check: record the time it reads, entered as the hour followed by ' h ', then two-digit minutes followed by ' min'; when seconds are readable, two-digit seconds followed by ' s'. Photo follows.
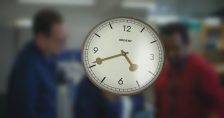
4 h 41 min
